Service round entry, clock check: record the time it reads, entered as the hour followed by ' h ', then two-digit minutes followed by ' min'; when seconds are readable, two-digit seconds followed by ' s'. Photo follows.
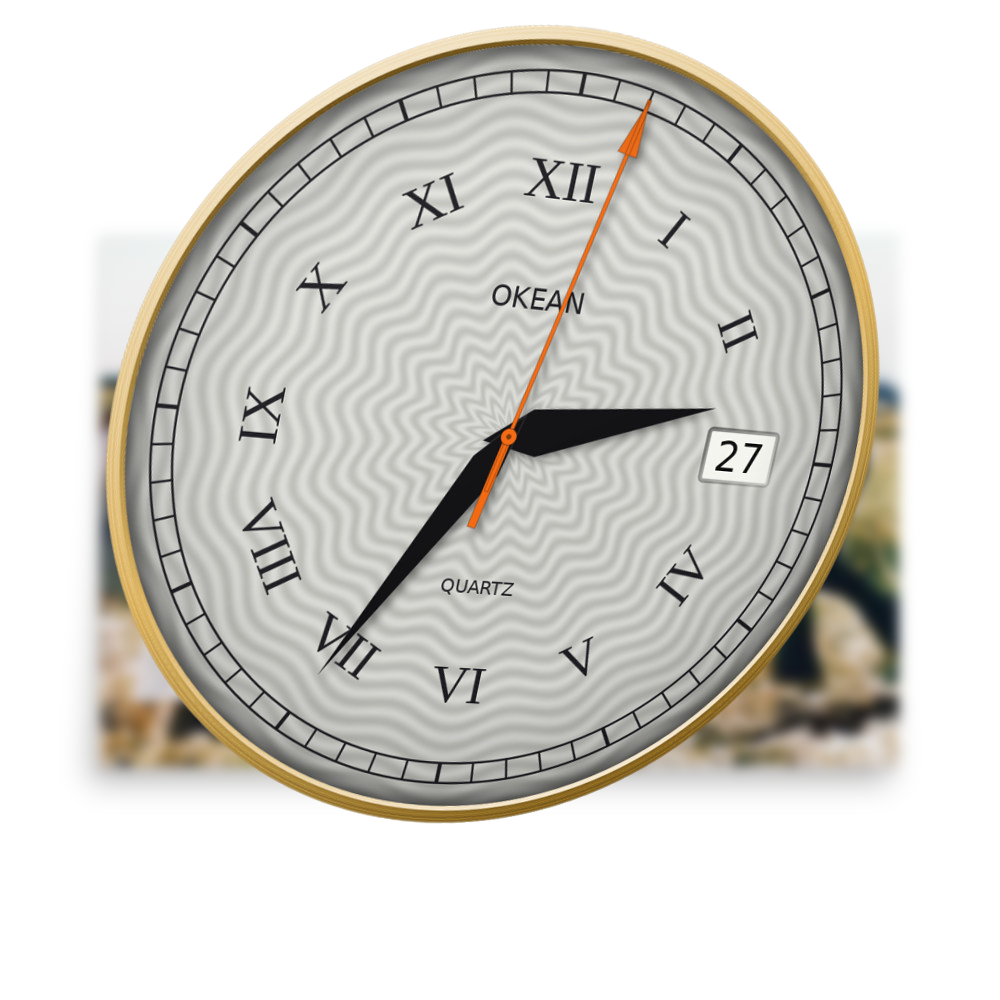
2 h 35 min 02 s
